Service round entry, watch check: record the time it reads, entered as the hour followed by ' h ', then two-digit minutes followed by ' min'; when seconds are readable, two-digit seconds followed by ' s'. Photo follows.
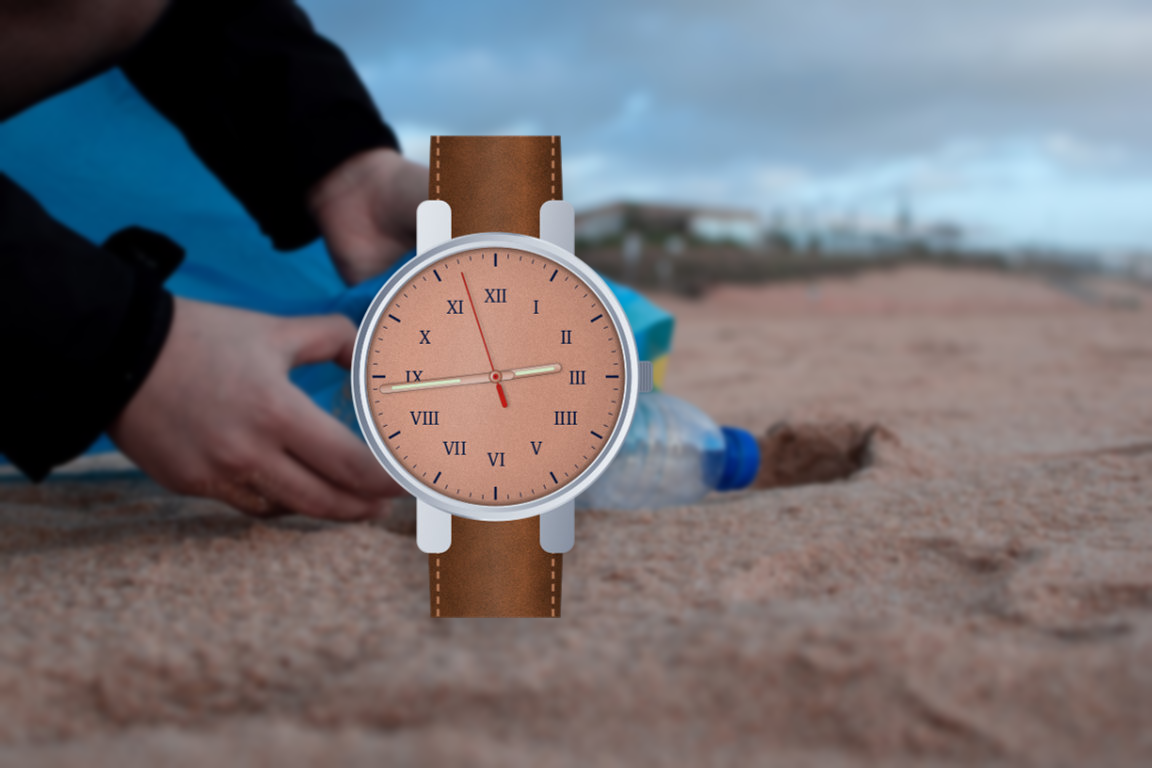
2 h 43 min 57 s
